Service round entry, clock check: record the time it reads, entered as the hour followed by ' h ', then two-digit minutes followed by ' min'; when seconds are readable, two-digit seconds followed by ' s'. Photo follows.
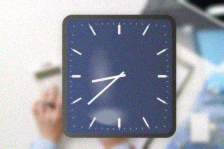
8 h 38 min
